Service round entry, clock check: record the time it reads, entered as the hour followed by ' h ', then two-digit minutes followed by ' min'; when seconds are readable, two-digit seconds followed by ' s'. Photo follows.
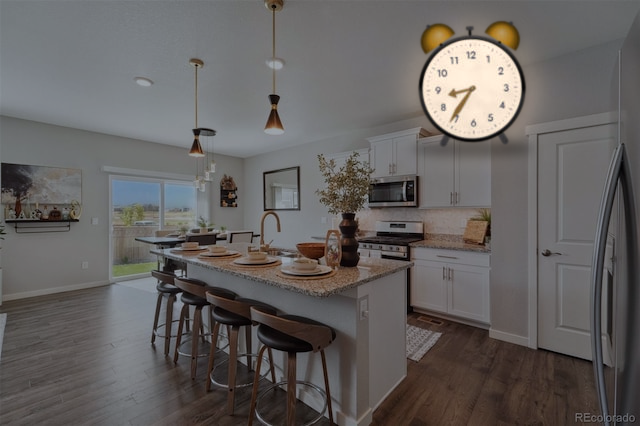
8 h 36 min
